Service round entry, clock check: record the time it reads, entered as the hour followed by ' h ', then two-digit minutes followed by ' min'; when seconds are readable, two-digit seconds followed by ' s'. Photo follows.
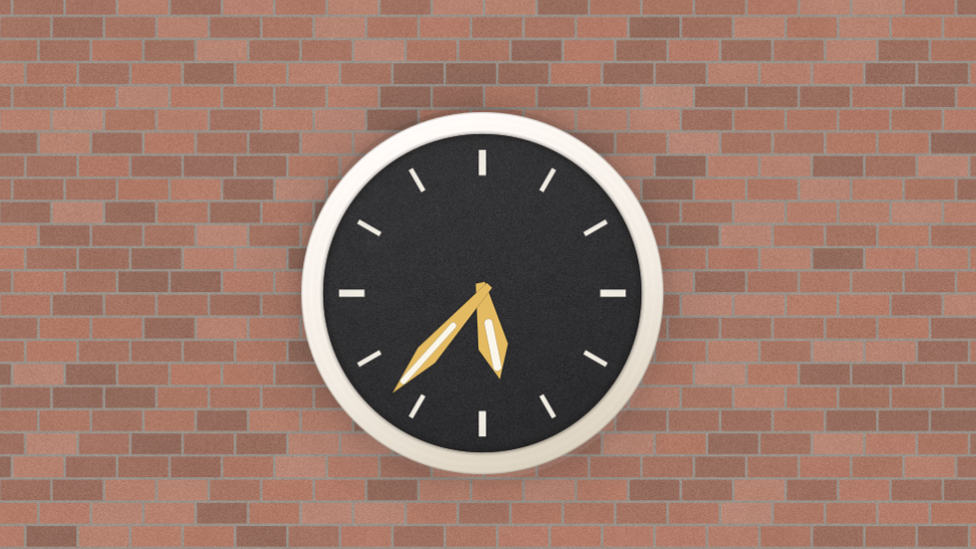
5 h 37 min
